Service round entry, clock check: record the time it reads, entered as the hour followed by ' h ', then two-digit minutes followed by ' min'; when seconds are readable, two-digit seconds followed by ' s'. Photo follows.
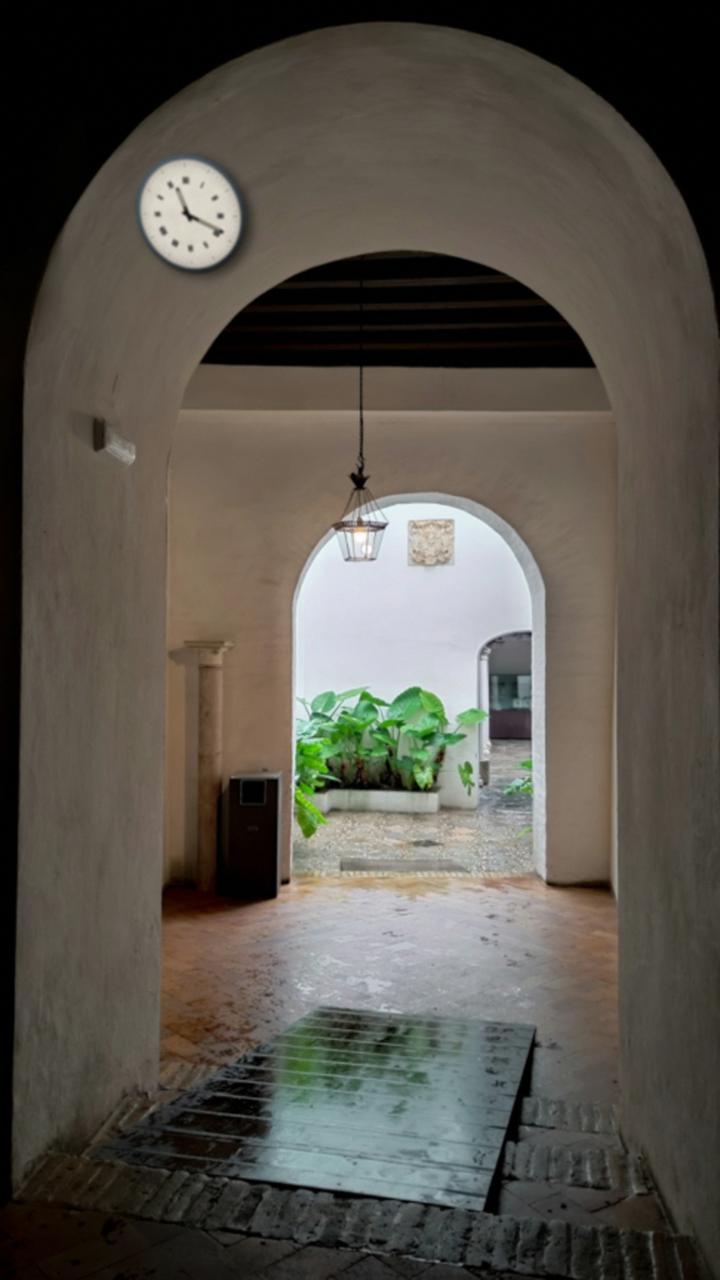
11 h 19 min
